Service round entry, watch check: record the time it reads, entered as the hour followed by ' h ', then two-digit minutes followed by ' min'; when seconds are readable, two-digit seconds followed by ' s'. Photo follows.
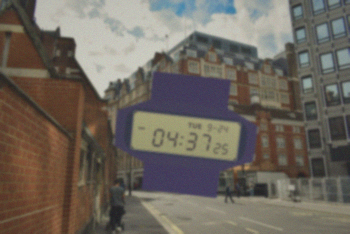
4 h 37 min
